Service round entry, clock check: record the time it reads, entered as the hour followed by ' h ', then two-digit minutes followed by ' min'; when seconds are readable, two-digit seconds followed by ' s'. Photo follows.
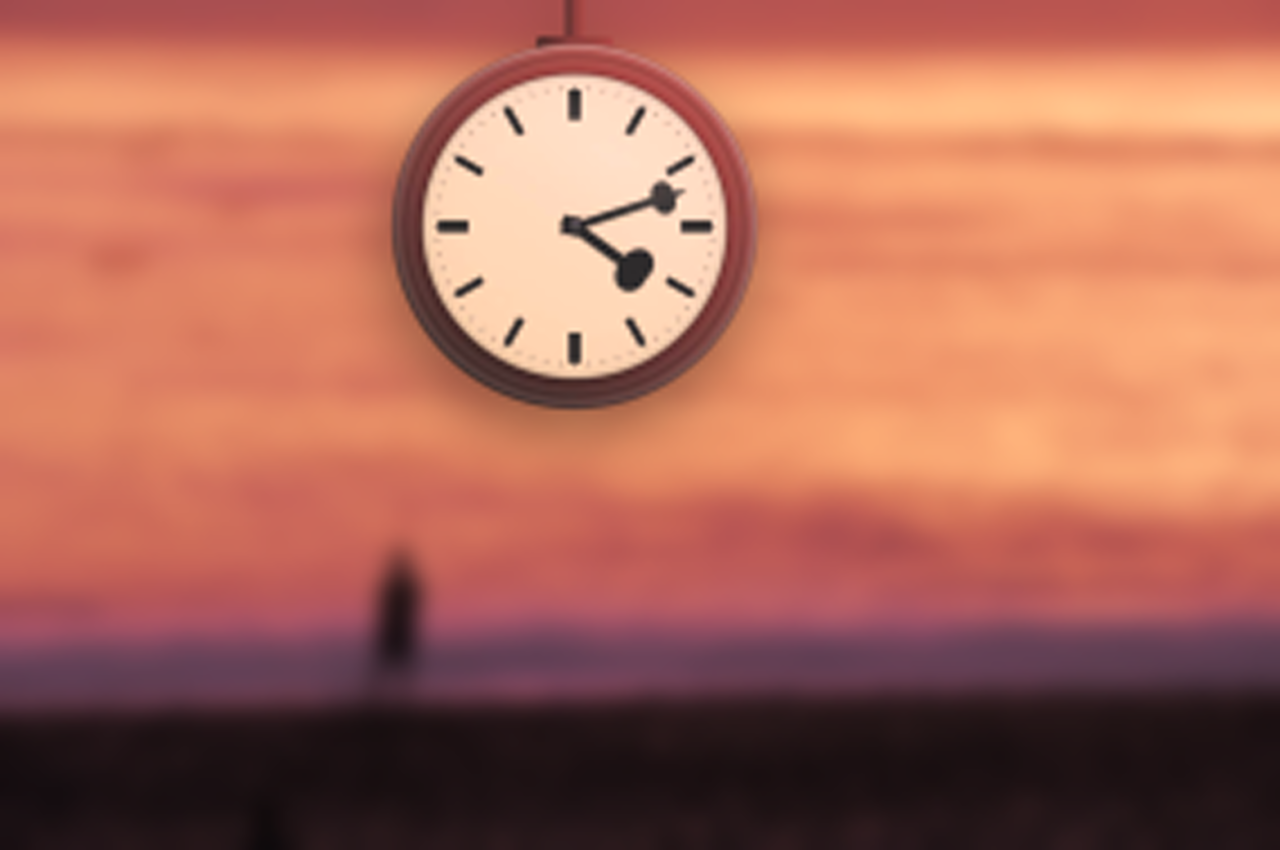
4 h 12 min
